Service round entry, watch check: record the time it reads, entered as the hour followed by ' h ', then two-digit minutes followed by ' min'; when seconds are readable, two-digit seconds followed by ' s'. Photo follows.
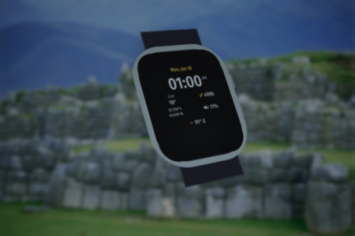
1 h 00 min
